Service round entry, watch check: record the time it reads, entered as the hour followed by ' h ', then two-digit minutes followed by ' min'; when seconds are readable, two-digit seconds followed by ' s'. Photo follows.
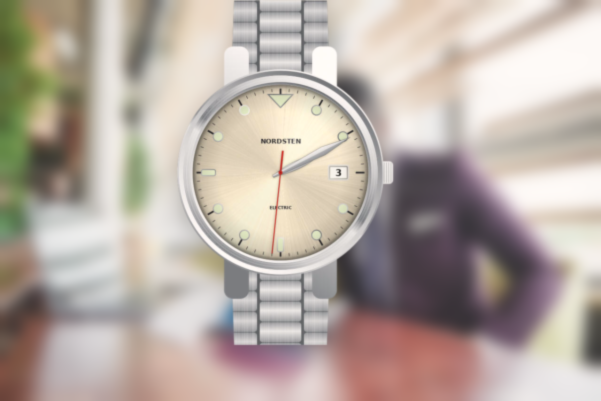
2 h 10 min 31 s
